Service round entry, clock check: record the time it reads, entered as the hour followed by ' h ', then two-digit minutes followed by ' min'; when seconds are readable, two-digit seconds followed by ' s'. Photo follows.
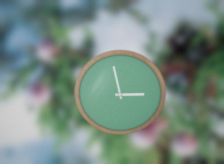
2 h 58 min
